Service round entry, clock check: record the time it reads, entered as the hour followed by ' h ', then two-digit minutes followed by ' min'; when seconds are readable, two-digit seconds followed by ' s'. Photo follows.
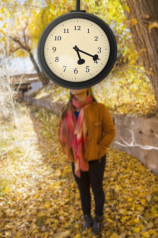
5 h 19 min
